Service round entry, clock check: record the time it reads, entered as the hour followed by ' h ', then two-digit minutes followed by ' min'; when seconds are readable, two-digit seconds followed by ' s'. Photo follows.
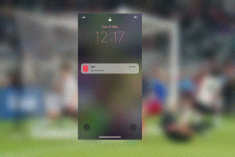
12 h 17 min
